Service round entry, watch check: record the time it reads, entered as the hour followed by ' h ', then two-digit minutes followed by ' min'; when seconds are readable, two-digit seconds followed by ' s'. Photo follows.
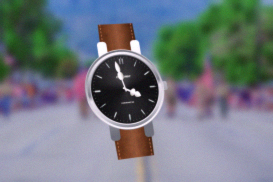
3 h 58 min
